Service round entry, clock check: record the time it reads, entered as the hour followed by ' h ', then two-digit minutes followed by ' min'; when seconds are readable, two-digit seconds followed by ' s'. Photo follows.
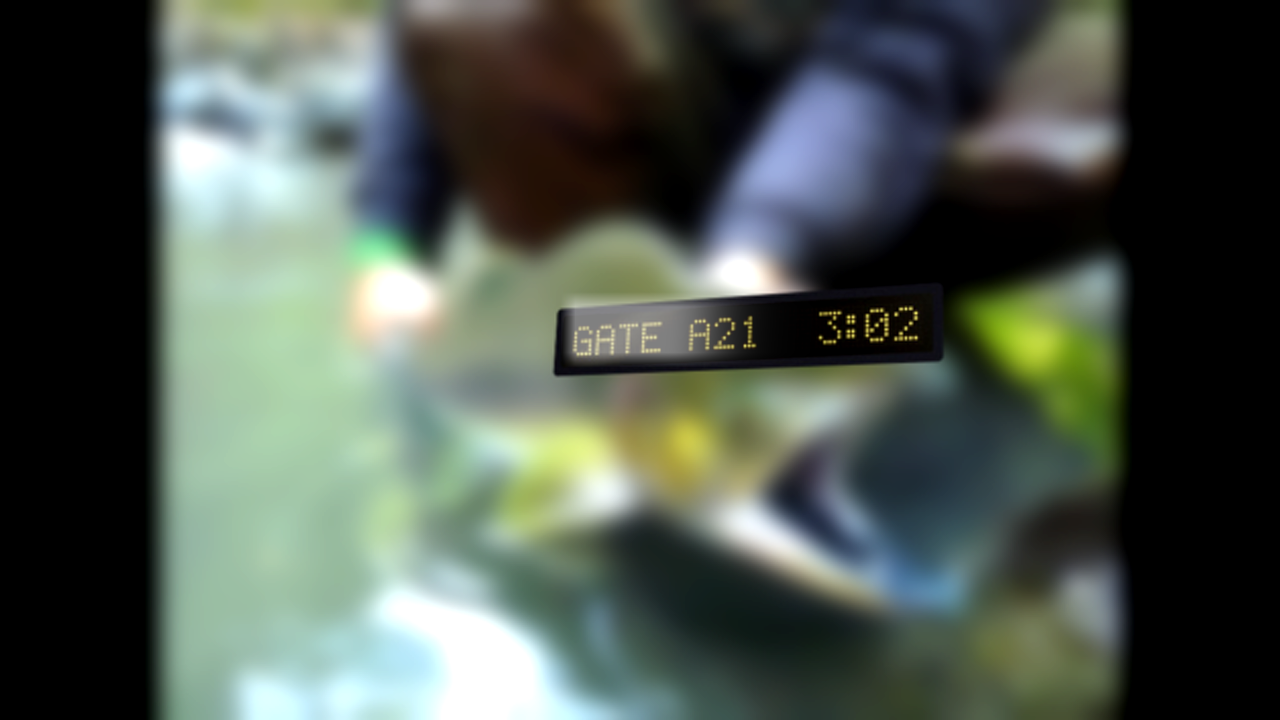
3 h 02 min
